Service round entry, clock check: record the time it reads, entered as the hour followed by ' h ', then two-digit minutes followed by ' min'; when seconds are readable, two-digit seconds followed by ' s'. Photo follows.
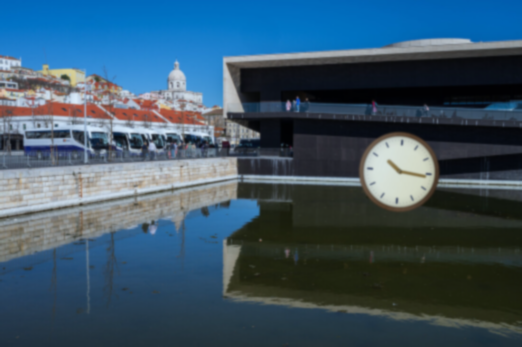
10 h 16 min
